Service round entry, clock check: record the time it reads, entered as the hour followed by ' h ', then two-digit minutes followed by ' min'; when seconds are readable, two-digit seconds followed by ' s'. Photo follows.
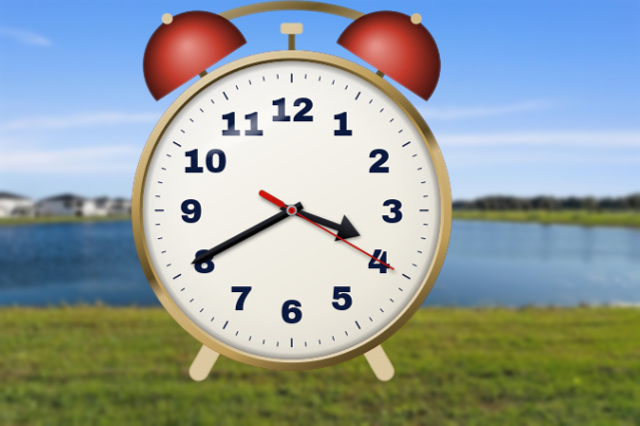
3 h 40 min 20 s
